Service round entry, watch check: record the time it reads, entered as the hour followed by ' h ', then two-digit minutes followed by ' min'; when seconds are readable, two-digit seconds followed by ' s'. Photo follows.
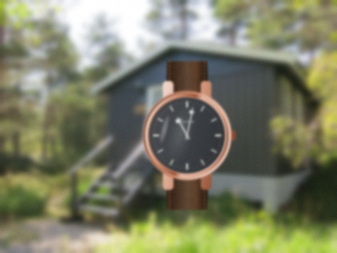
11 h 02 min
